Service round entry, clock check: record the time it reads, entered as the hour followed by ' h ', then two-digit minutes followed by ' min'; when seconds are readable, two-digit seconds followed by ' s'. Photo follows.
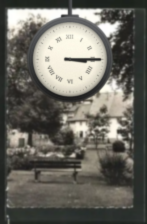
3 h 15 min
